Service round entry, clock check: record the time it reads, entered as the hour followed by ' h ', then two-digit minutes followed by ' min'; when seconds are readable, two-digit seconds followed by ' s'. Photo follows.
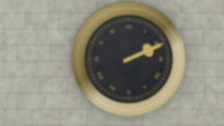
2 h 11 min
